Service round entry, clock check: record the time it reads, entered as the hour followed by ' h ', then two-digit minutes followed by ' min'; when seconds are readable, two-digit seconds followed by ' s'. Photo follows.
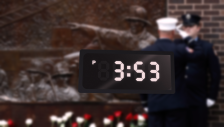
3 h 53 min
